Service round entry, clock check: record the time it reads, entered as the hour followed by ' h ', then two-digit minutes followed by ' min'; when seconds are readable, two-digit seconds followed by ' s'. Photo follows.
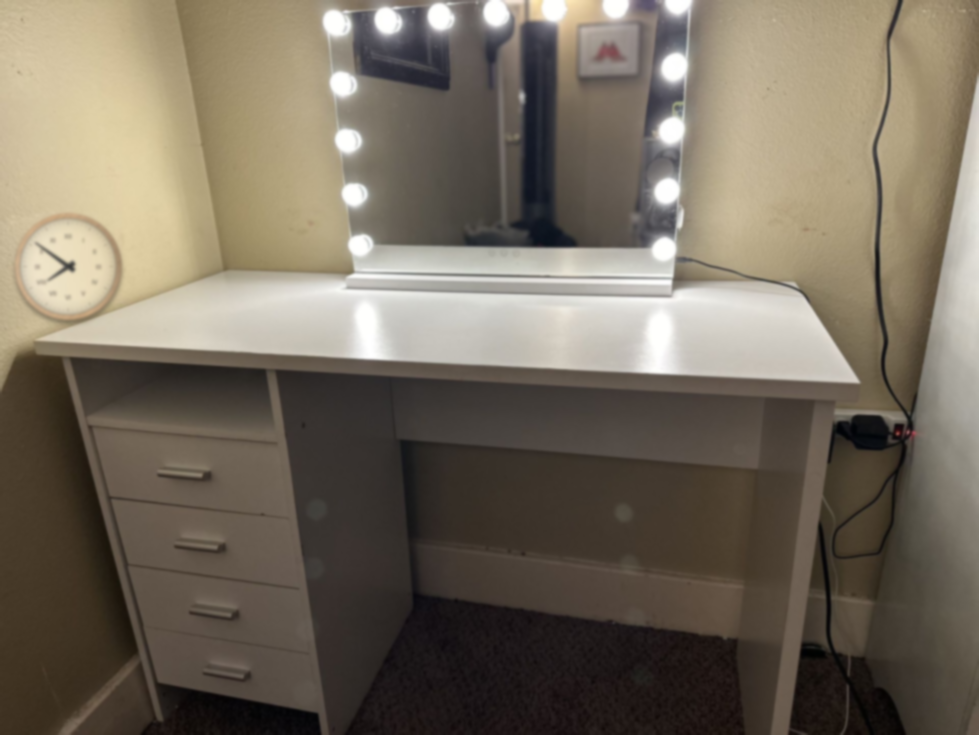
7 h 51 min
